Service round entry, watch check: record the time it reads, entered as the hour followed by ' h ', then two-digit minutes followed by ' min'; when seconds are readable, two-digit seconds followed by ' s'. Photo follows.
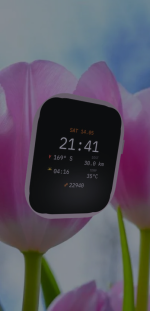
21 h 41 min
